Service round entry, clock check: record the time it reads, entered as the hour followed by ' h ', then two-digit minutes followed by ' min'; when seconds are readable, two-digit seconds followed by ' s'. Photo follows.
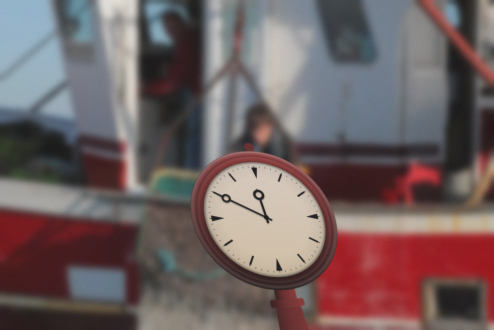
11 h 50 min
